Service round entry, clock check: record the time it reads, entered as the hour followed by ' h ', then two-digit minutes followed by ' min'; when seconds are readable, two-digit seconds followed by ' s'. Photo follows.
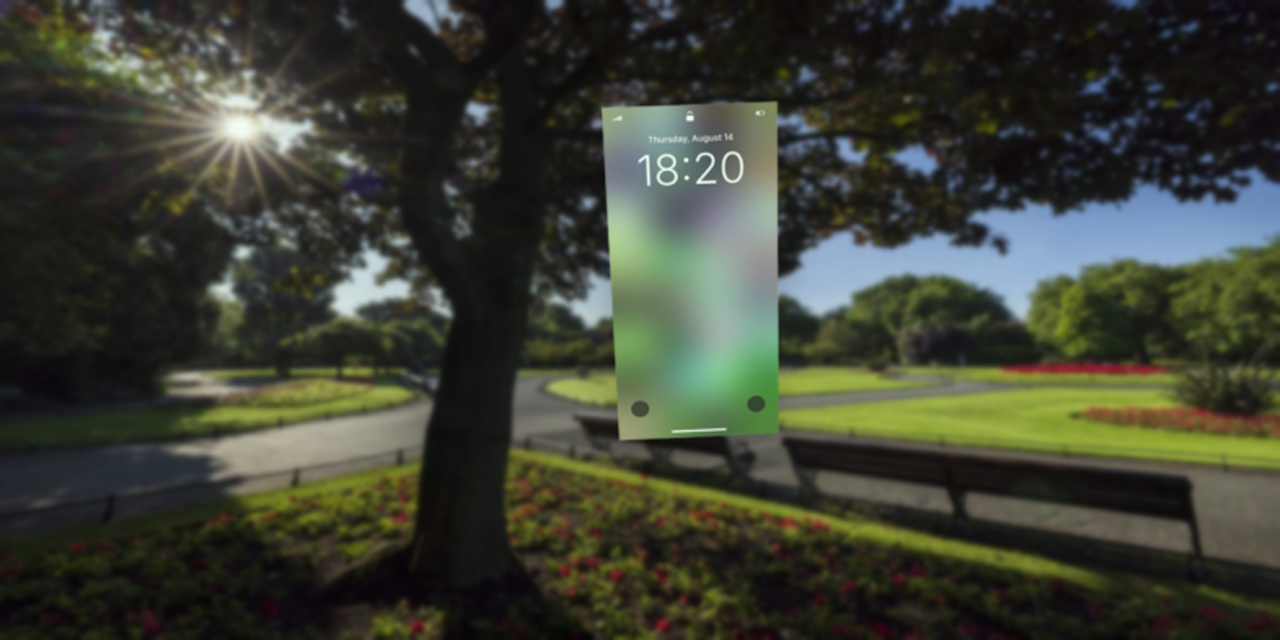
18 h 20 min
